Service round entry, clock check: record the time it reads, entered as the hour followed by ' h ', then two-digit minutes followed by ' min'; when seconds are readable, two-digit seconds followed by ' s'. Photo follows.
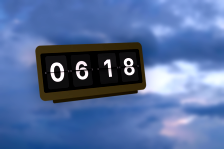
6 h 18 min
